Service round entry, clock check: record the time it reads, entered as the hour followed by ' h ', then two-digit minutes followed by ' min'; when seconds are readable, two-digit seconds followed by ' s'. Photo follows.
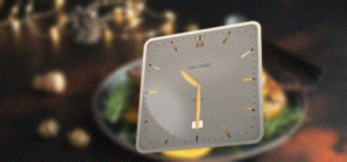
10 h 30 min
